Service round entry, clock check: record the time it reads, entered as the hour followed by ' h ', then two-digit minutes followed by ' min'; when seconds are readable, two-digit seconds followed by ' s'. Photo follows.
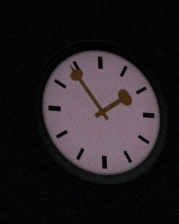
1 h 54 min
